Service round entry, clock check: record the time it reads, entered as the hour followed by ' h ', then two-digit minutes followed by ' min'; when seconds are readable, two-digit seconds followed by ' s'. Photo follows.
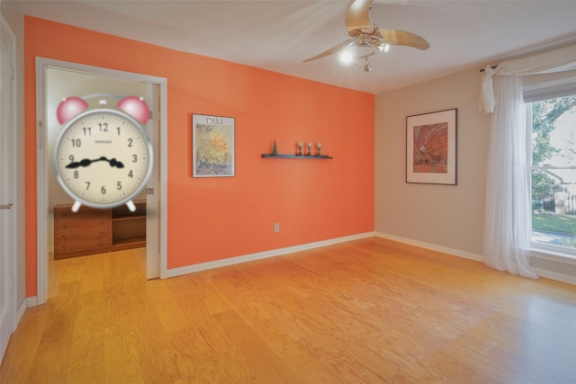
3 h 43 min
